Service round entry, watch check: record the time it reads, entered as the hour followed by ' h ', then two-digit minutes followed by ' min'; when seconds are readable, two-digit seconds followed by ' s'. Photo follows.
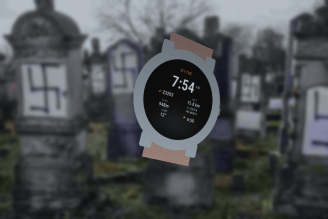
7 h 54 min
